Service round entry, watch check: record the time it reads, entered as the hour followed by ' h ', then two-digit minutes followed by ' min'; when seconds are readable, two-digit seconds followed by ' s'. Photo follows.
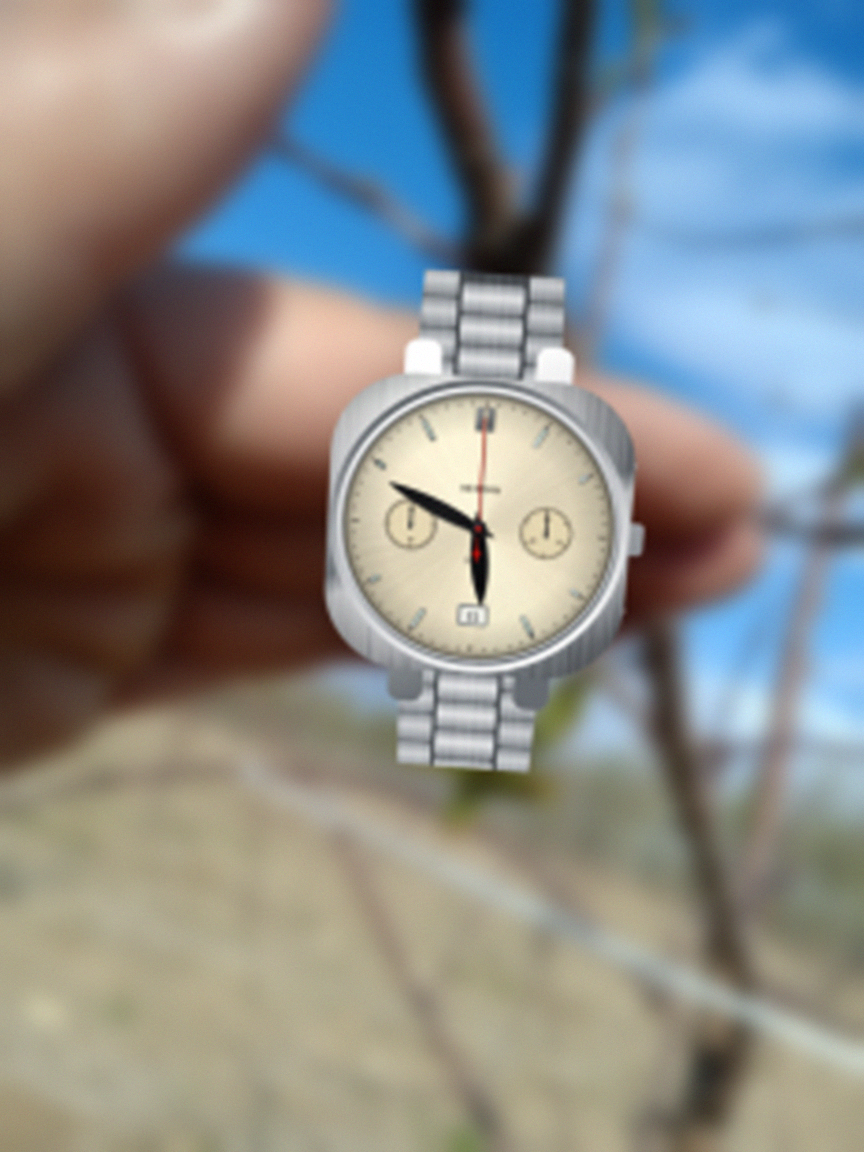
5 h 49 min
